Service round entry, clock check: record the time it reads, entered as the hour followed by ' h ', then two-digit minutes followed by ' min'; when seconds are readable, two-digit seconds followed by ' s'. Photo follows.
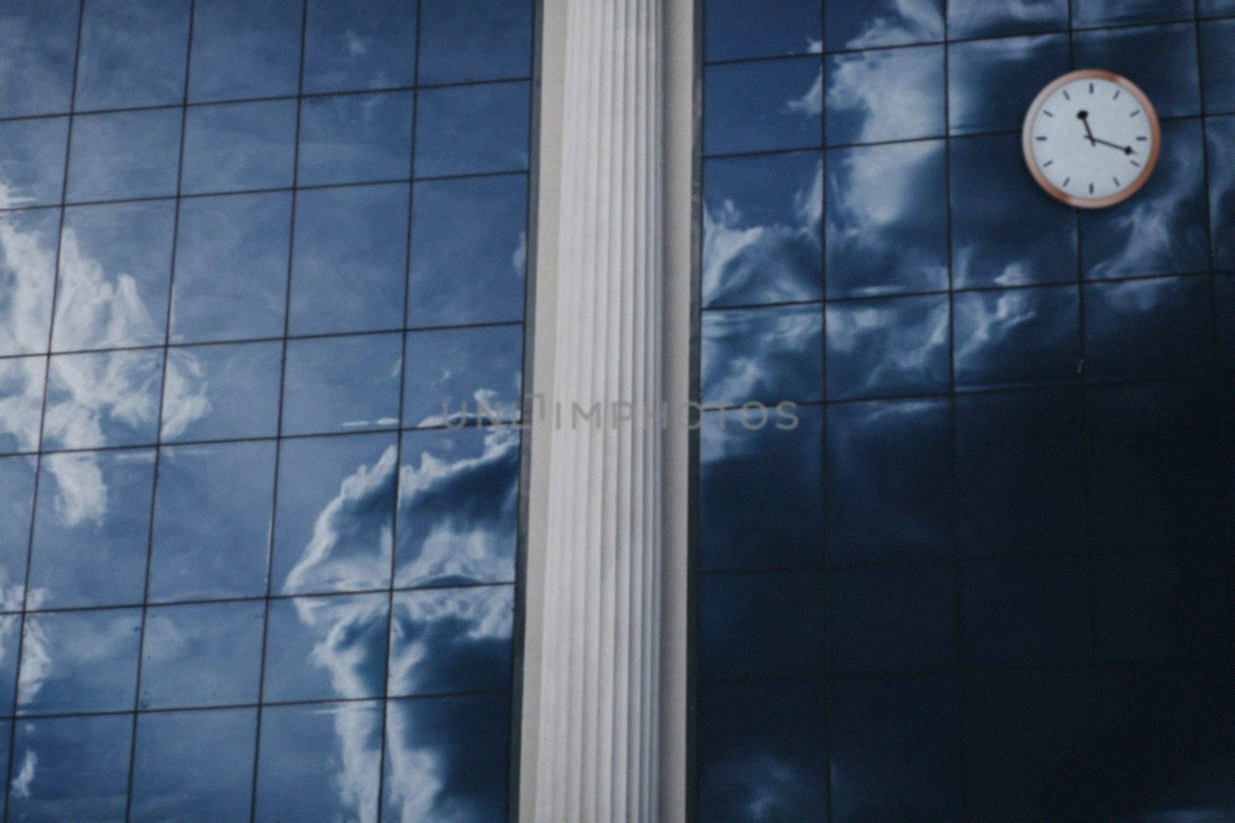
11 h 18 min
